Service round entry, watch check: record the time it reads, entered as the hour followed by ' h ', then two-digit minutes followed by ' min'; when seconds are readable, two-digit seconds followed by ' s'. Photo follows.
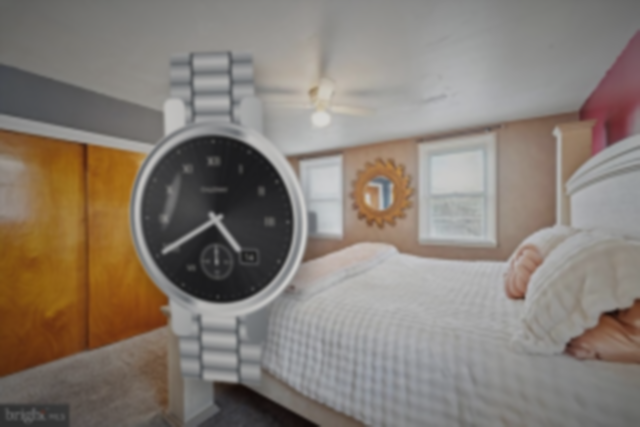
4 h 40 min
